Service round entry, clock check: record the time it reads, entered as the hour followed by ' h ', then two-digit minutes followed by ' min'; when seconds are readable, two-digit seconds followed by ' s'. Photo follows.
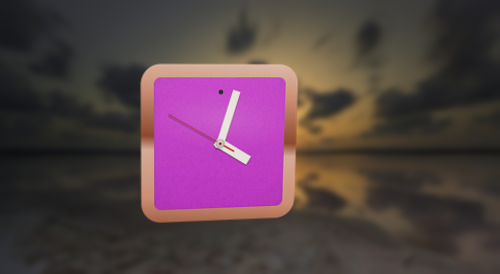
4 h 02 min 50 s
